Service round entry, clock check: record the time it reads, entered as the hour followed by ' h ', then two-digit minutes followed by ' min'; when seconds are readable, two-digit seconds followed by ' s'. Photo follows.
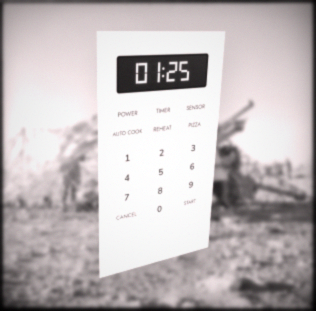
1 h 25 min
